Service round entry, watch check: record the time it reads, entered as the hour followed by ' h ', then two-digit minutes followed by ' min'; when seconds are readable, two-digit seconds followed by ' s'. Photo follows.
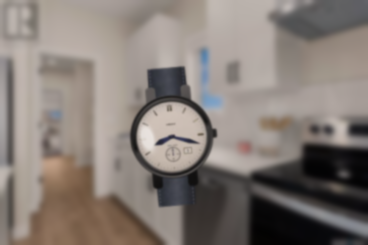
8 h 18 min
